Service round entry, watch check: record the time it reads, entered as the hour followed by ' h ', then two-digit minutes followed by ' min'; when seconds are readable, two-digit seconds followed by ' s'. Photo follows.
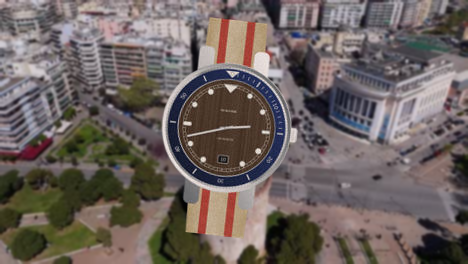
2 h 42 min
